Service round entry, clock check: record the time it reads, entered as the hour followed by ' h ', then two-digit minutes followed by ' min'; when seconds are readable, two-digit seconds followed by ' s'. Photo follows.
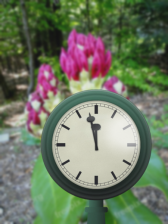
11 h 58 min
